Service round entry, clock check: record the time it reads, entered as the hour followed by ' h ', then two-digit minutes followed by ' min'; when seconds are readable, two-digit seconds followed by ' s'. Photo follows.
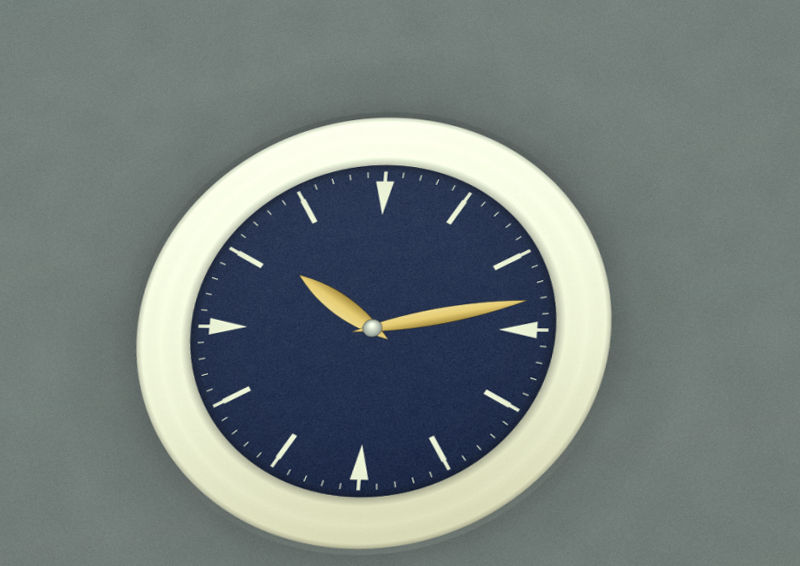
10 h 13 min
